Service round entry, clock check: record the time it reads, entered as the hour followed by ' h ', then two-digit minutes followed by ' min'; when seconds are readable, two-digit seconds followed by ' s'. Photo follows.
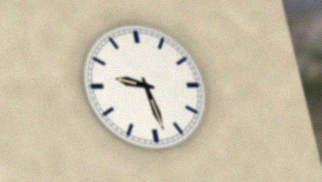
9 h 28 min
